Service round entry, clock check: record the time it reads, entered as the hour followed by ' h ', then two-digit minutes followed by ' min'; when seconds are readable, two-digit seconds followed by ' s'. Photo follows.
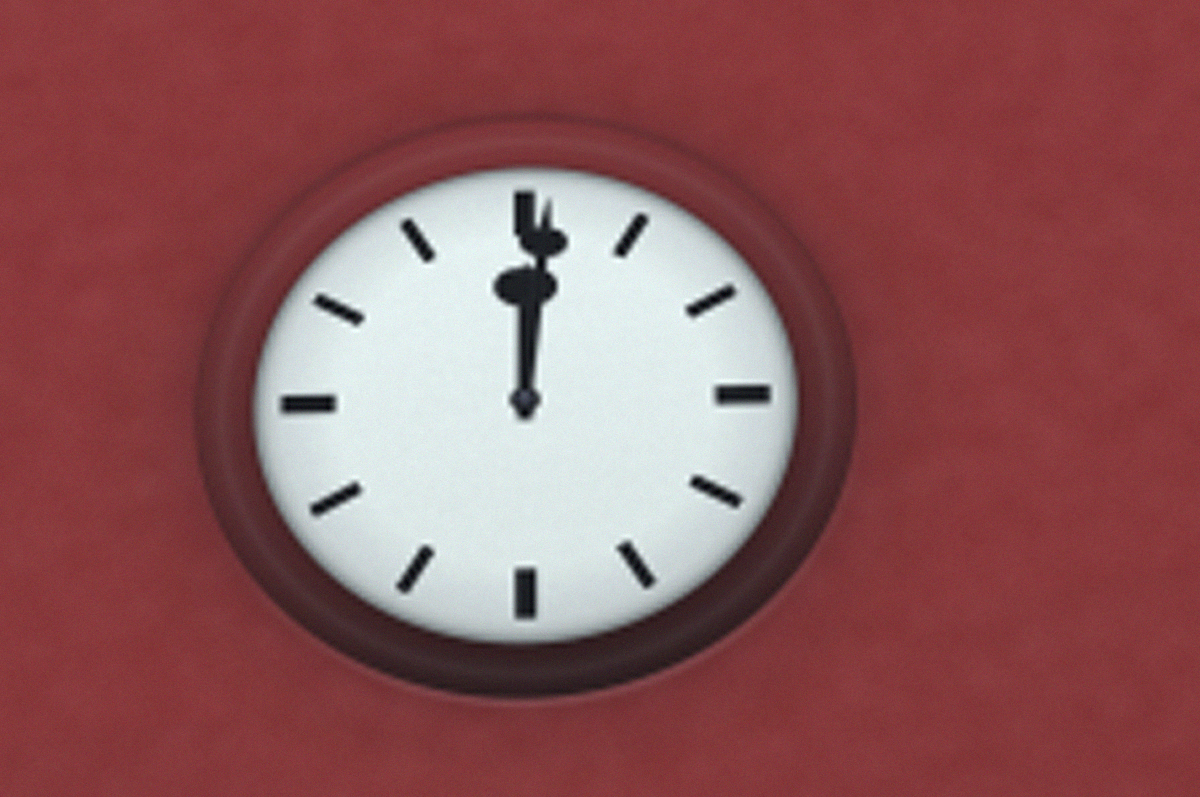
12 h 01 min
